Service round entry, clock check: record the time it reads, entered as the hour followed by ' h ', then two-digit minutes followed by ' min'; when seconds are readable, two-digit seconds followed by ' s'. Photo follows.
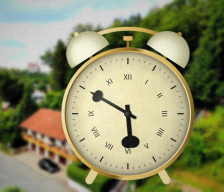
5 h 50 min
